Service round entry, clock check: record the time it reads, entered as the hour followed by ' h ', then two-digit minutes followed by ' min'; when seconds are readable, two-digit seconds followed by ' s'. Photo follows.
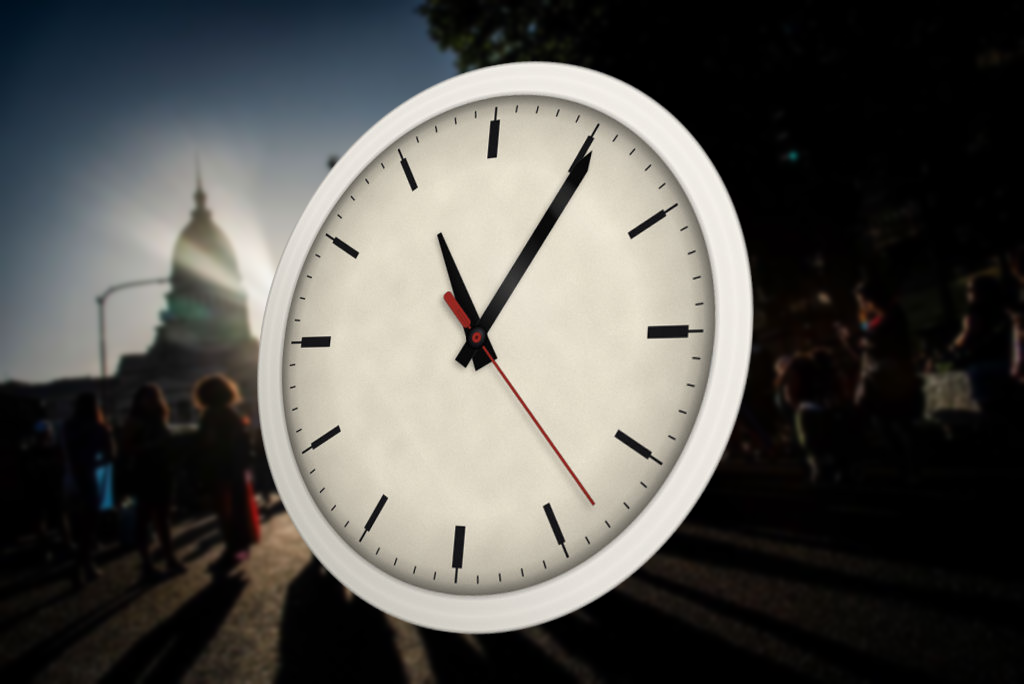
11 h 05 min 23 s
